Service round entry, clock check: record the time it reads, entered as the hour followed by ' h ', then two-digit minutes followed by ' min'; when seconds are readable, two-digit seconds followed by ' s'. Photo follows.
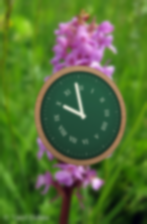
9 h 59 min
